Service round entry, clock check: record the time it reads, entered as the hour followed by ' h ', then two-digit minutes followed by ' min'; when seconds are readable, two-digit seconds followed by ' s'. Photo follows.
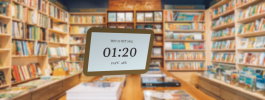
1 h 20 min
